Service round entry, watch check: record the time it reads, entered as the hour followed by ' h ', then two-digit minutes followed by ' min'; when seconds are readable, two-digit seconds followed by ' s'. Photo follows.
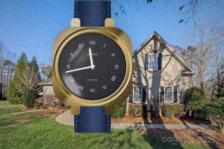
11 h 43 min
